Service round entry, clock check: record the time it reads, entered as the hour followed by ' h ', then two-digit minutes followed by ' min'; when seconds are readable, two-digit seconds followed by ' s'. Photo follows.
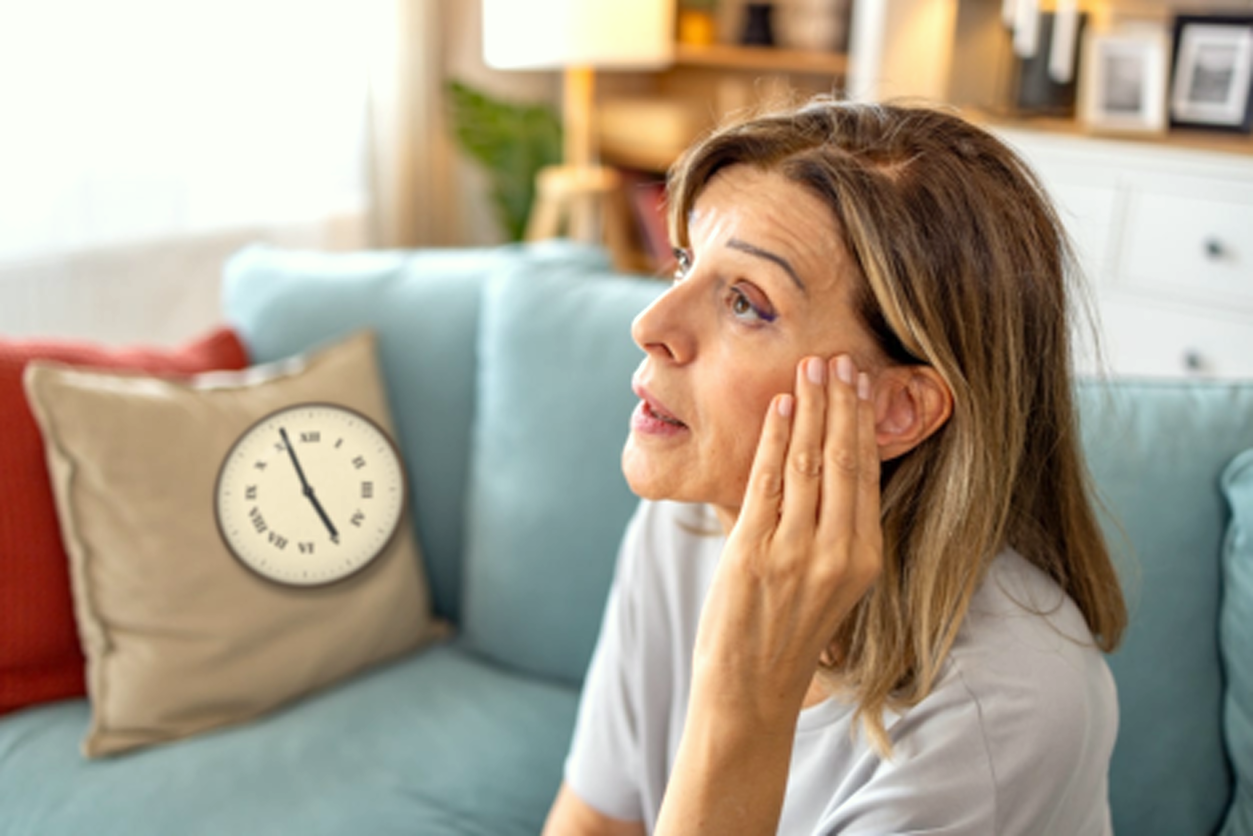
4 h 56 min
